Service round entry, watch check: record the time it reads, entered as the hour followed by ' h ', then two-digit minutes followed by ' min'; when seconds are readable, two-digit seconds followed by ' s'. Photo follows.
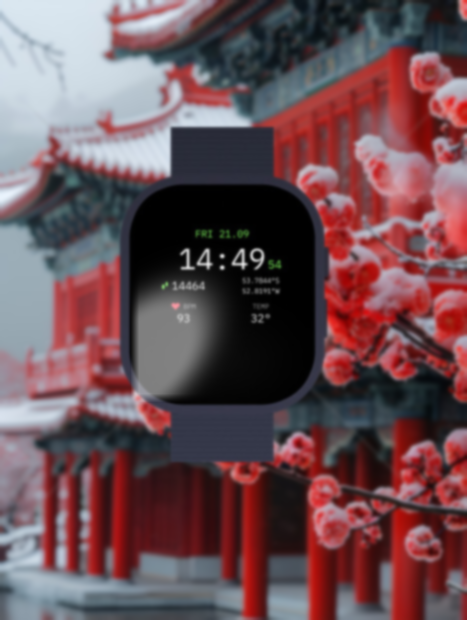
14 h 49 min 54 s
